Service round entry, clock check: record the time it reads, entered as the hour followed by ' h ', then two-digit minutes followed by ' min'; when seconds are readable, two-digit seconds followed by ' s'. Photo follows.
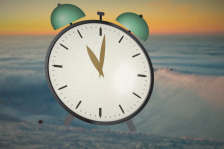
11 h 01 min
